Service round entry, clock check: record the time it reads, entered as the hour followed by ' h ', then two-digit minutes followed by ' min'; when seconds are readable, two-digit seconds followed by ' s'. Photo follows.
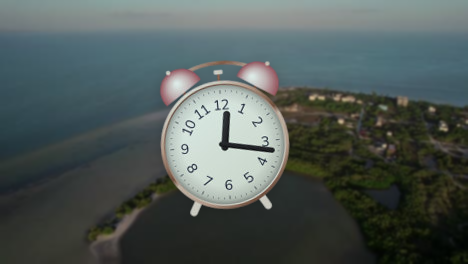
12 h 17 min
